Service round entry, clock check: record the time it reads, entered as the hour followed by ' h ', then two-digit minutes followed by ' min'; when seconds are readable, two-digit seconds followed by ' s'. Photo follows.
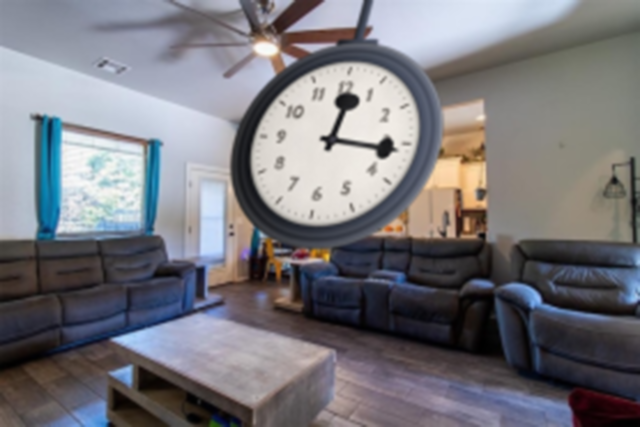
12 h 16 min
